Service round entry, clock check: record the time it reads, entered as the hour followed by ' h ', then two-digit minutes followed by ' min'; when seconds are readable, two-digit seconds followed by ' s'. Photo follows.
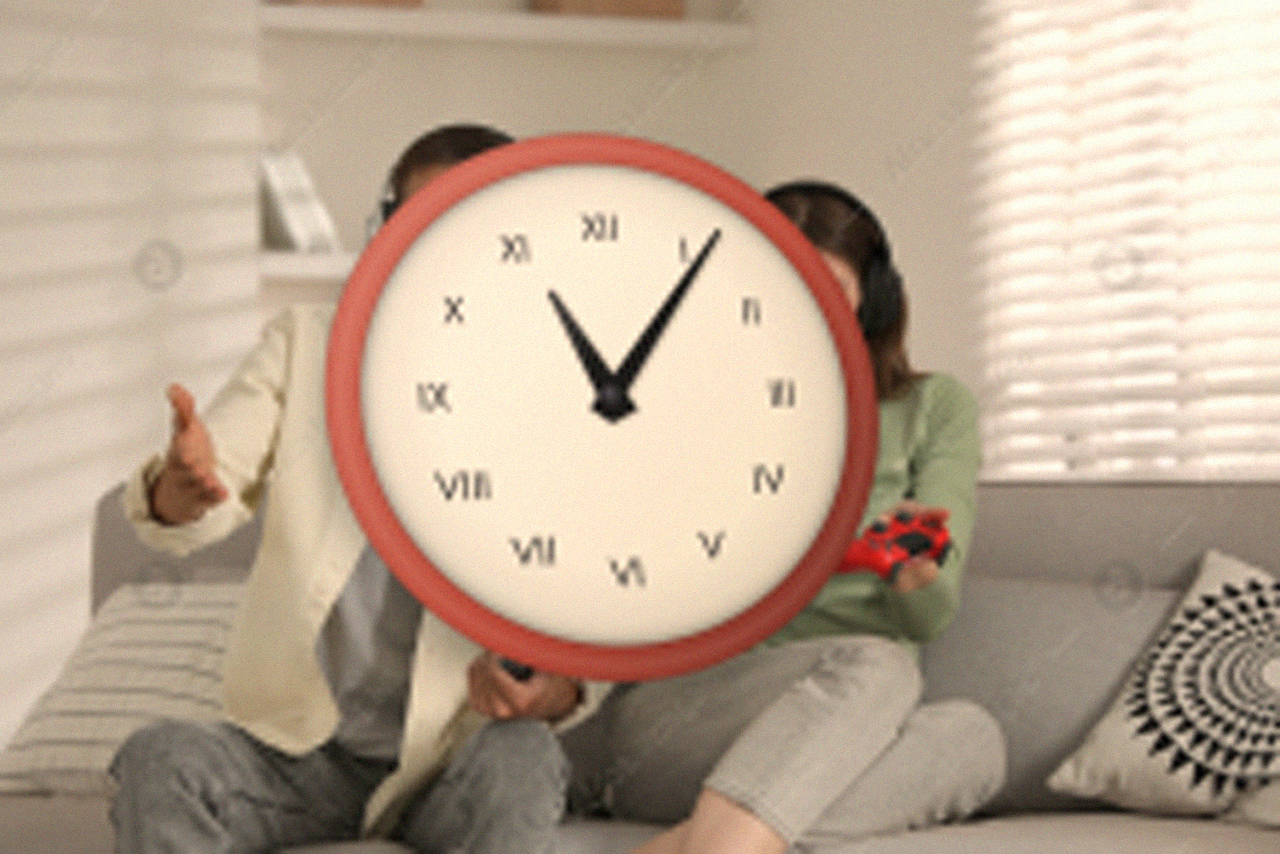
11 h 06 min
